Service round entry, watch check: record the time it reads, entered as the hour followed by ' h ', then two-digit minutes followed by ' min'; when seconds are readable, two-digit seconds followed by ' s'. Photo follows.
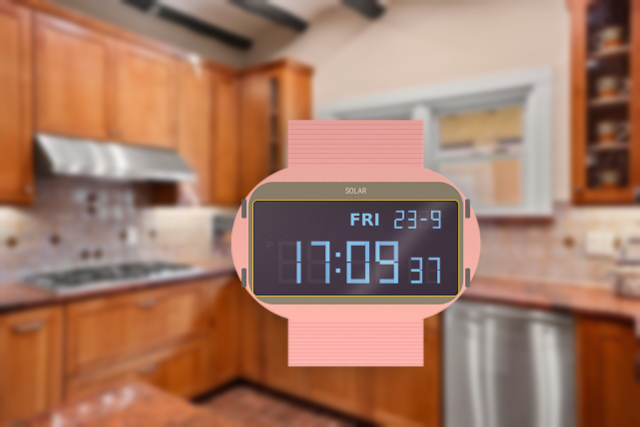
17 h 09 min 37 s
